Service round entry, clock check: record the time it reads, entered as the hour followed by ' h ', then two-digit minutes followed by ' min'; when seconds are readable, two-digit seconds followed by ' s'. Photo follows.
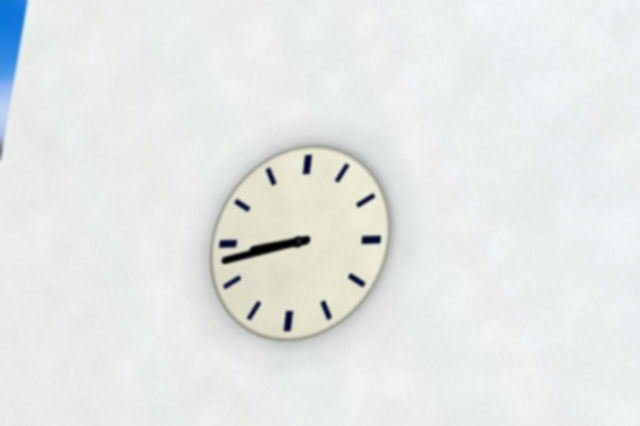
8 h 43 min
